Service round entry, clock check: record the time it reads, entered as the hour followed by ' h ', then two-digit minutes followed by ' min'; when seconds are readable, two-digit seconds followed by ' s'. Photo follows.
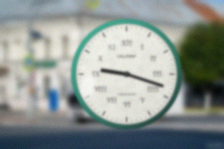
9 h 18 min
